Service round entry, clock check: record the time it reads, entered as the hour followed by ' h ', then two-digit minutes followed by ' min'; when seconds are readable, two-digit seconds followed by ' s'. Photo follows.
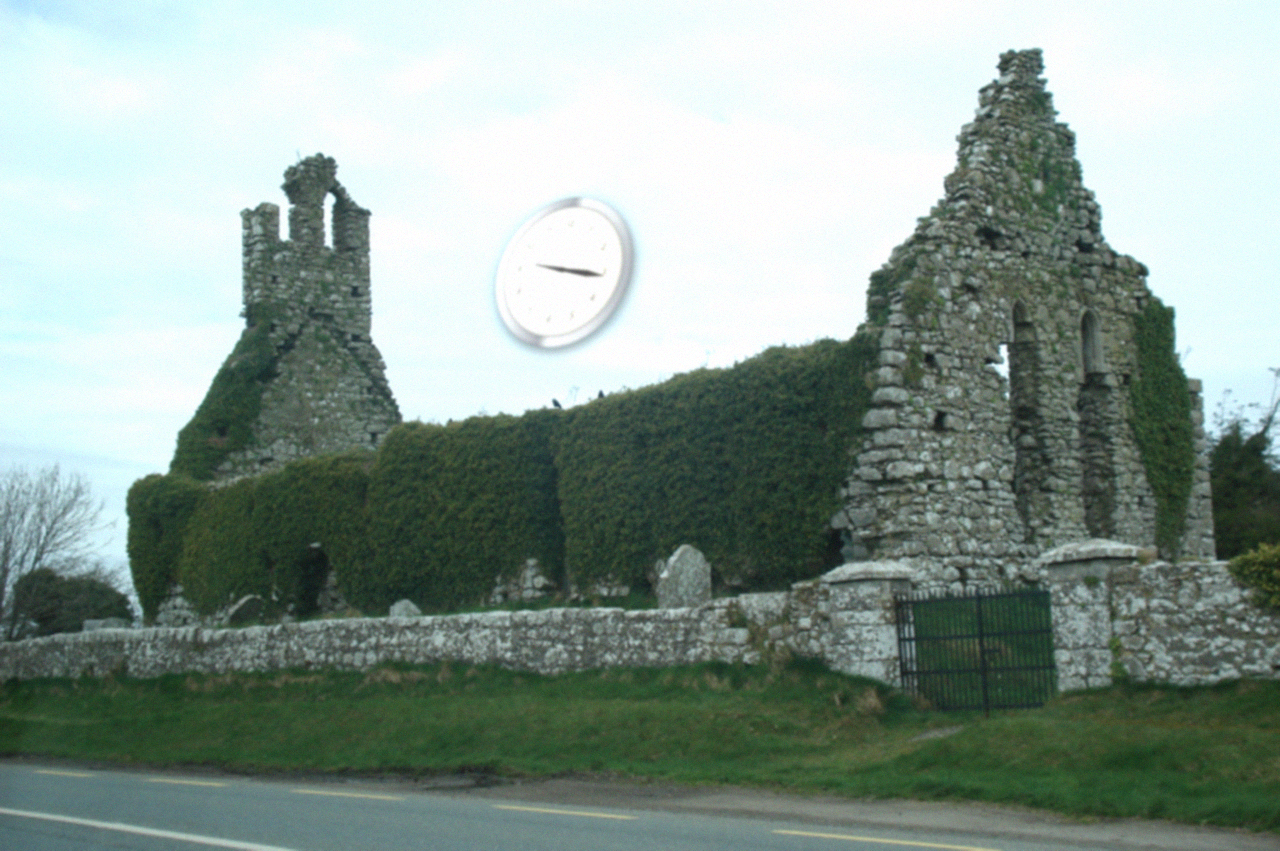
9 h 16 min
